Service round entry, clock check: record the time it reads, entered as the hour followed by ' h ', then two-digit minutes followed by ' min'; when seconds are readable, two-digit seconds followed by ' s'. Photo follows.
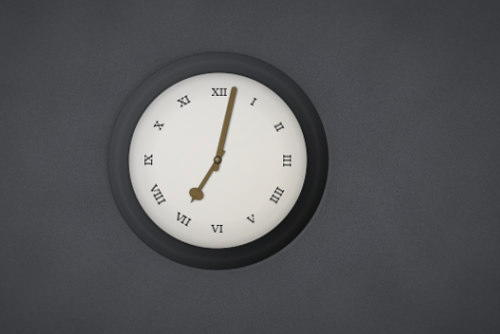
7 h 02 min
